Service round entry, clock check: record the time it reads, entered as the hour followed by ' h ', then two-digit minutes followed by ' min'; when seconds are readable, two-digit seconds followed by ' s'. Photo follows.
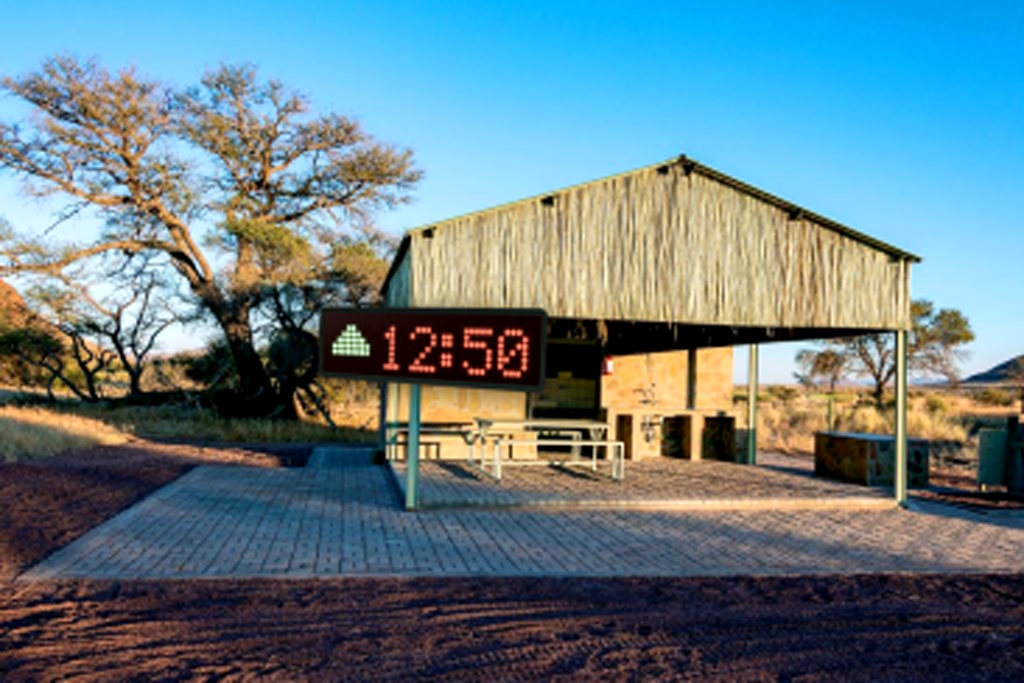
12 h 50 min
